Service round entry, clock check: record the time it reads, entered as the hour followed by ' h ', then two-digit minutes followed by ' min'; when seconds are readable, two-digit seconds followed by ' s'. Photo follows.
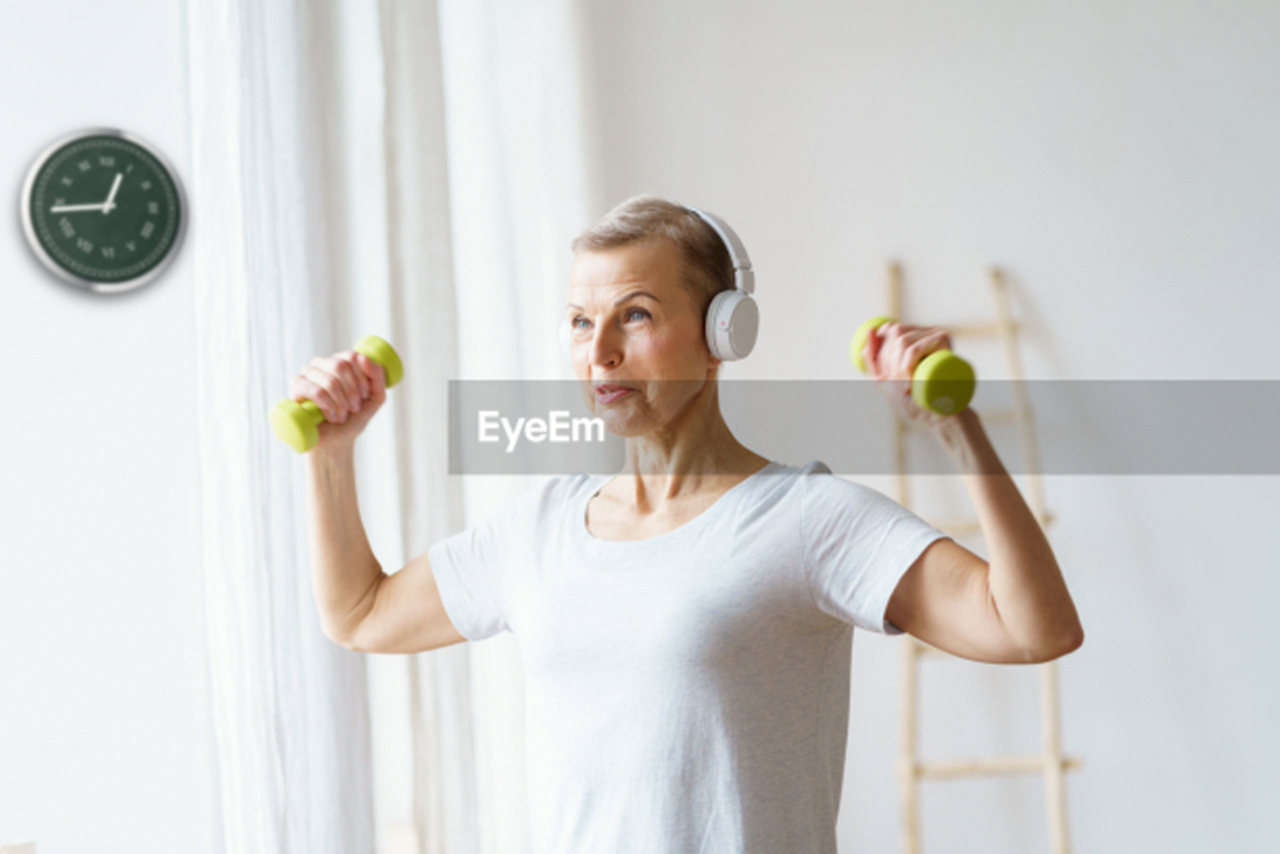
12 h 44 min
